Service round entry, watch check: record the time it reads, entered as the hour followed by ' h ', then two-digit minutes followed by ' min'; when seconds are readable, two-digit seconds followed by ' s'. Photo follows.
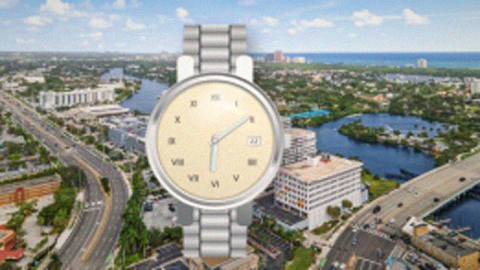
6 h 09 min
